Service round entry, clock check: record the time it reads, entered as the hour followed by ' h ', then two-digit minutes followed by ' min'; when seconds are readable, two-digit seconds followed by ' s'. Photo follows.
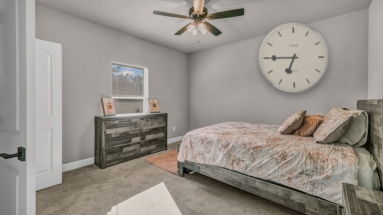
6 h 45 min
